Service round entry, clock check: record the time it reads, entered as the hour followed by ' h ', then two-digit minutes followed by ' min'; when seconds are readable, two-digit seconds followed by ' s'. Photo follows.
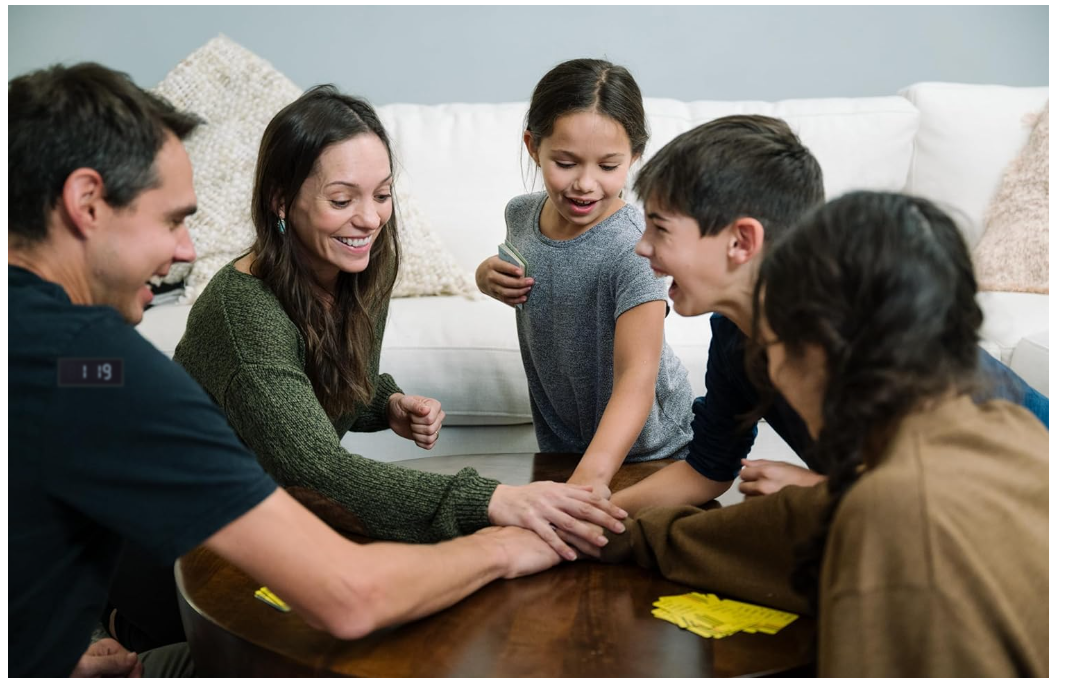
1 h 19 min
